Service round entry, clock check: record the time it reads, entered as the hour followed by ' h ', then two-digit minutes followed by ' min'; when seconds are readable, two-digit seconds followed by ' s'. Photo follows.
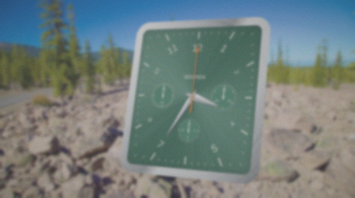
3 h 35 min
